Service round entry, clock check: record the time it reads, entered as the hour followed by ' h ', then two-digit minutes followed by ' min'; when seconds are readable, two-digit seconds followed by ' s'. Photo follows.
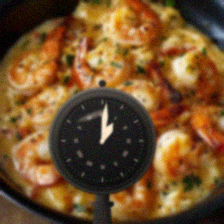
1 h 01 min
